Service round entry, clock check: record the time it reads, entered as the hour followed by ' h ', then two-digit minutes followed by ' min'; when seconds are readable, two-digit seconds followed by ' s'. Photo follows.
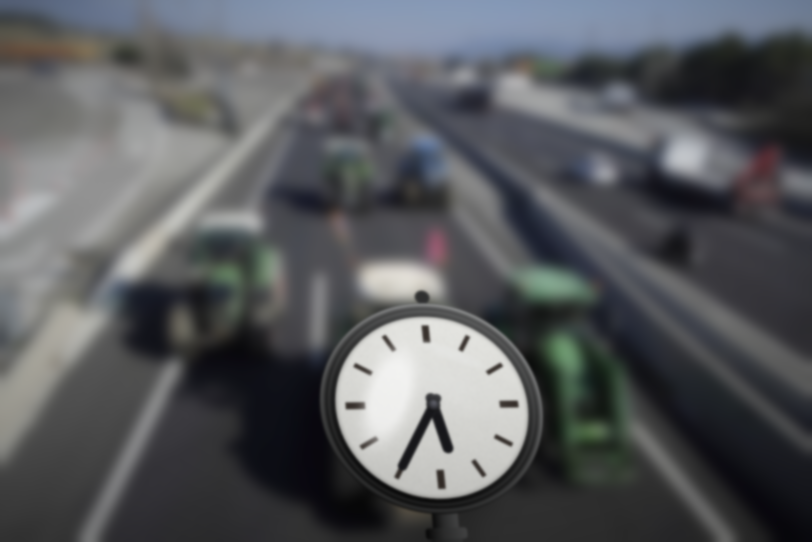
5 h 35 min
